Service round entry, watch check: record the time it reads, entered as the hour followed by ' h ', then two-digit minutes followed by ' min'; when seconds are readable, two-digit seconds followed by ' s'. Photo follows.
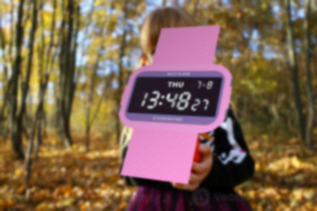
13 h 48 min 27 s
